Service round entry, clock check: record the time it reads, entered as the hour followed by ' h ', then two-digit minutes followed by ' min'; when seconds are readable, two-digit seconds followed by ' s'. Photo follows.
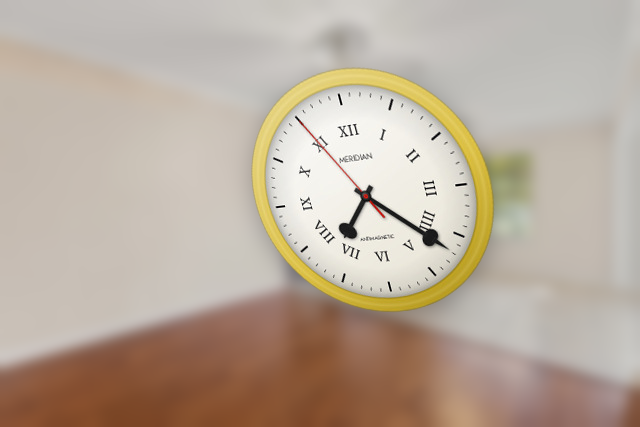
7 h 21 min 55 s
